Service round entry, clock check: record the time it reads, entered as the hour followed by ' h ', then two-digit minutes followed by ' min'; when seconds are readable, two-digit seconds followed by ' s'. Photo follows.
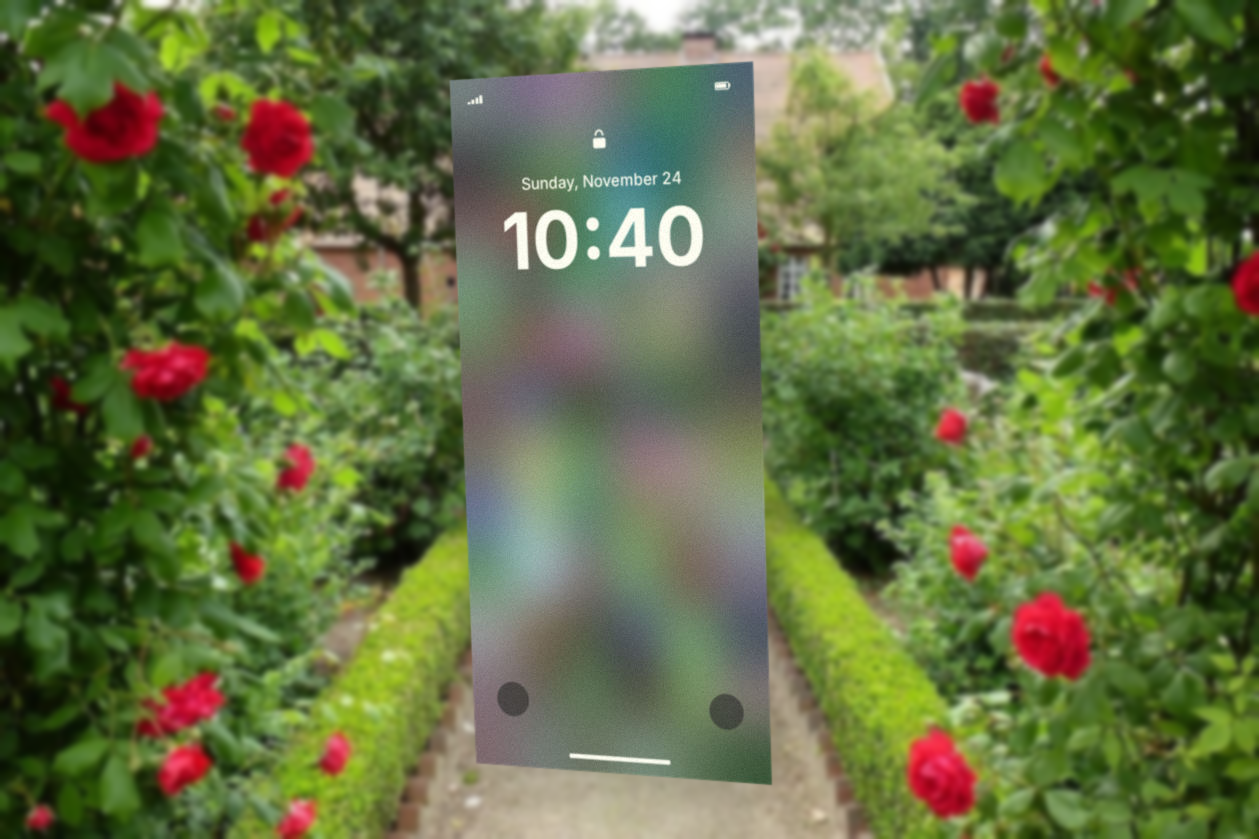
10 h 40 min
